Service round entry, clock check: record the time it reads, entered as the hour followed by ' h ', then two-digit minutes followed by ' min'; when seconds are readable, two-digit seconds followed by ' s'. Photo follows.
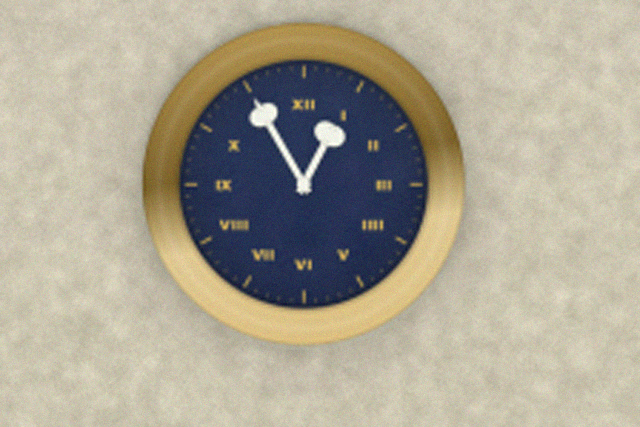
12 h 55 min
